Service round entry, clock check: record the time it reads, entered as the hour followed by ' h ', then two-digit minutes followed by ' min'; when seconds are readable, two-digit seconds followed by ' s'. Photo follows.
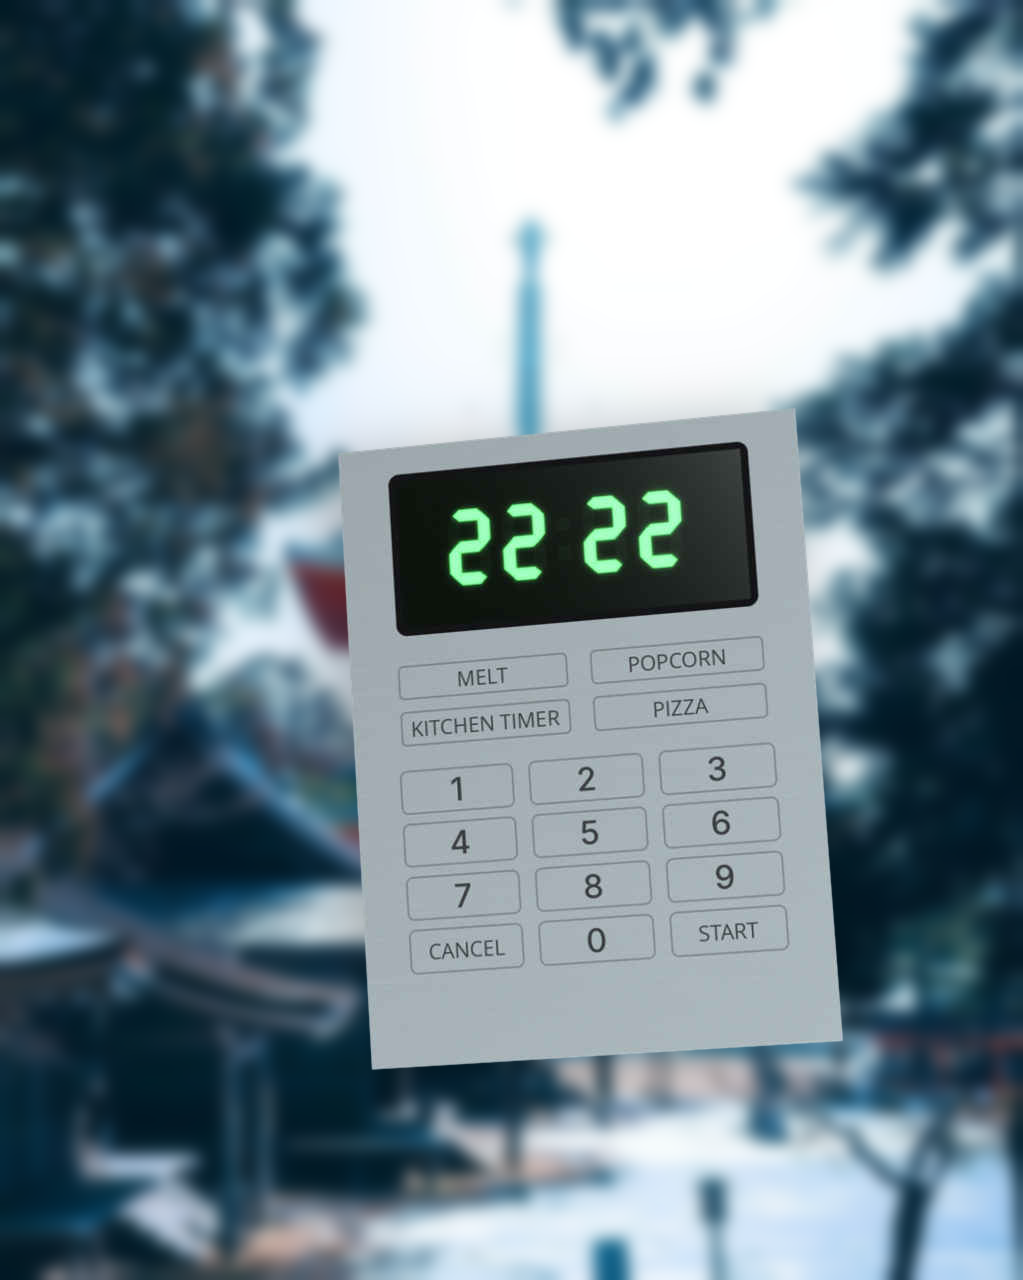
22 h 22 min
